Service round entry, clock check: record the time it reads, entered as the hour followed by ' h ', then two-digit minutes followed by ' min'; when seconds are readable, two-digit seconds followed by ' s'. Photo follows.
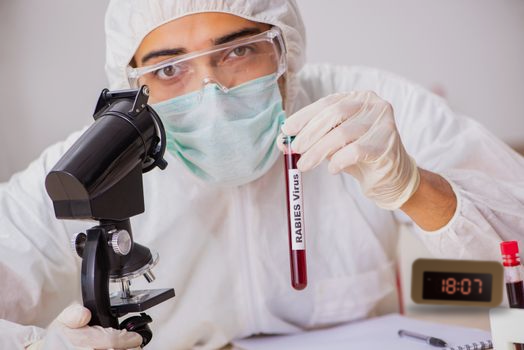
18 h 07 min
